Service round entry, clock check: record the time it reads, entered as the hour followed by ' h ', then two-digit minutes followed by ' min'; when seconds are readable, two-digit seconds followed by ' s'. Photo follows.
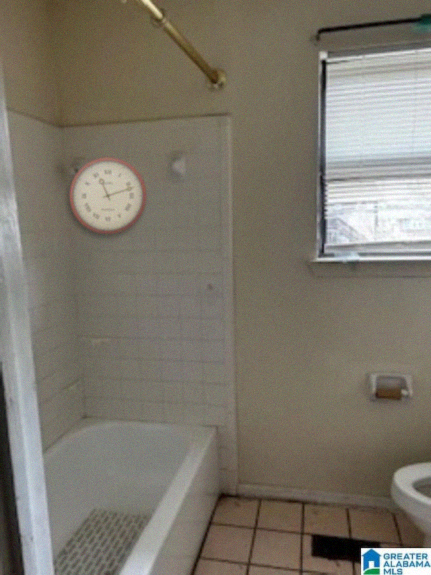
11 h 12 min
